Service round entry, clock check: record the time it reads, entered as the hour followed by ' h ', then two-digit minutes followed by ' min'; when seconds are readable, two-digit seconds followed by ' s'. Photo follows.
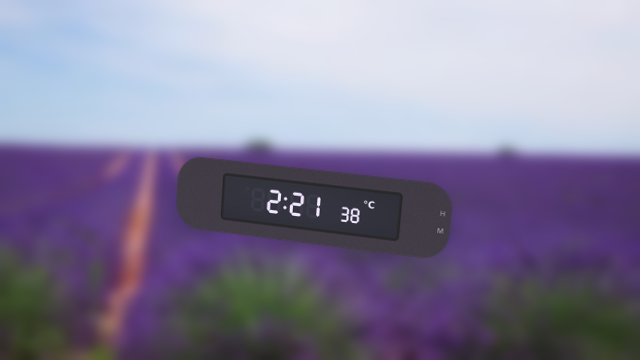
2 h 21 min
